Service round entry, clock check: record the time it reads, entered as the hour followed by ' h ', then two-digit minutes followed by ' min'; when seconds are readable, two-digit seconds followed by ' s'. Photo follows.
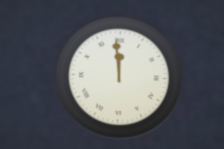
11 h 59 min
